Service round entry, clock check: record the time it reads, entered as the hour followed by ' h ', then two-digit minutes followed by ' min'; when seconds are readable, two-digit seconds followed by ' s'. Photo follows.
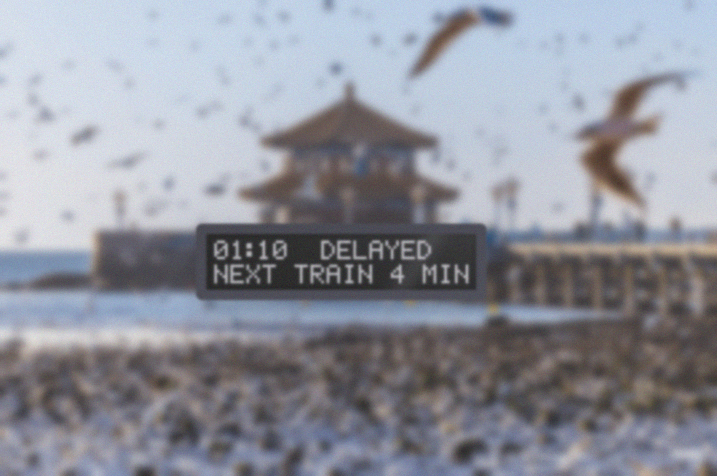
1 h 10 min
